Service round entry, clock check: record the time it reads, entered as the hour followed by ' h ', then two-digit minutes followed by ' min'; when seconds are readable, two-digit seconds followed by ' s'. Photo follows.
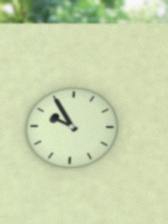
9 h 55 min
